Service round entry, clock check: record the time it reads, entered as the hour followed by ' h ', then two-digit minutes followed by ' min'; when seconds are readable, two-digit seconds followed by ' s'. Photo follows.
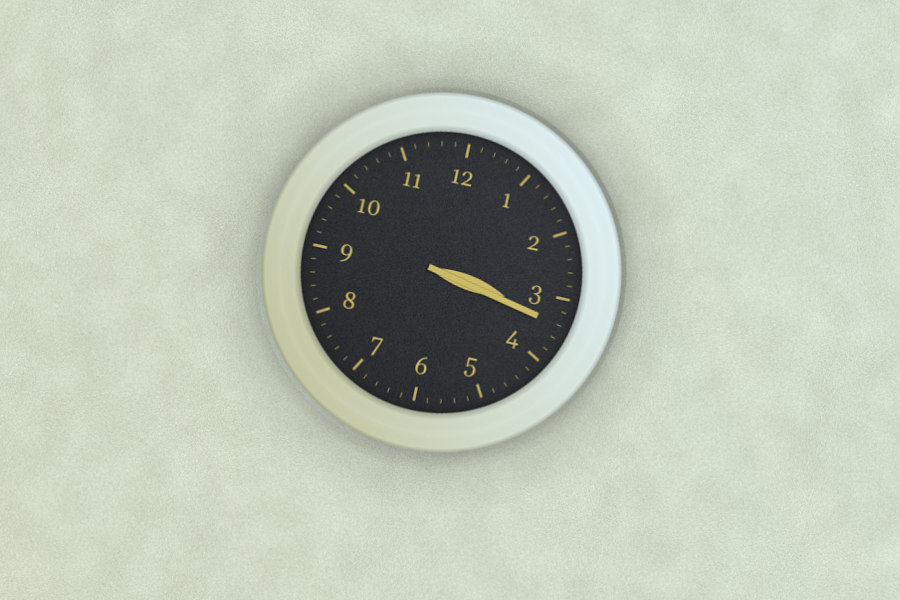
3 h 17 min
